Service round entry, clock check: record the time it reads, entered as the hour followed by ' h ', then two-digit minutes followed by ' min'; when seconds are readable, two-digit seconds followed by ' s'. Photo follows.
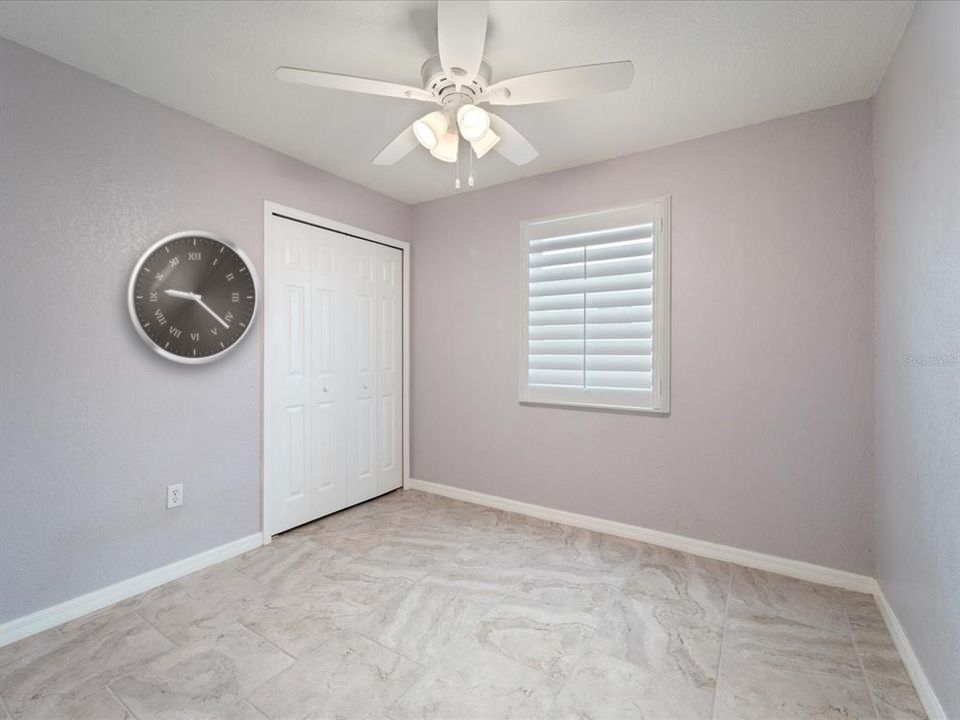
9 h 22 min
